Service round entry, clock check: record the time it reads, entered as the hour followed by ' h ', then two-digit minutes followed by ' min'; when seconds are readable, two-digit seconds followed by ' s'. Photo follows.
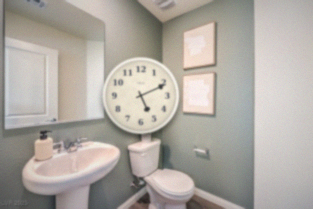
5 h 11 min
